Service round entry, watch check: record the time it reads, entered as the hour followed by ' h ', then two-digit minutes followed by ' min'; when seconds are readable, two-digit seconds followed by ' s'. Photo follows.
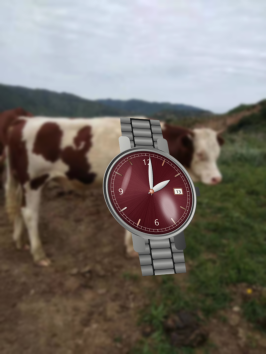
2 h 01 min
